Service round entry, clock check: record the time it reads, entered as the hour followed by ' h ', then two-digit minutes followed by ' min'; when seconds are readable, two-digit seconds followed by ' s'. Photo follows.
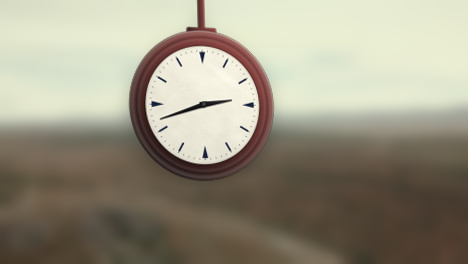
2 h 42 min
